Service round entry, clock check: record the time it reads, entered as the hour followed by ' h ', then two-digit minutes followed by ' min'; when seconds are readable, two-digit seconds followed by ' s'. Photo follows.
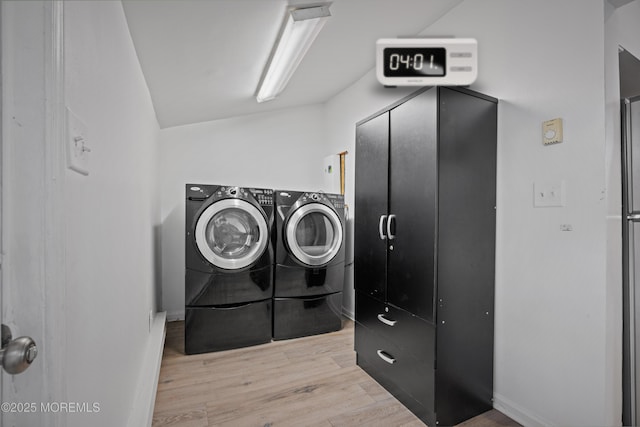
4 h 01 min
